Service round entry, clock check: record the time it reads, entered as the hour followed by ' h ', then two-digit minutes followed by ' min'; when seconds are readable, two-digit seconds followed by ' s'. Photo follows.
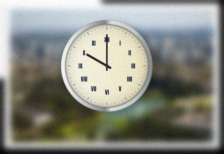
10 h 00 min
